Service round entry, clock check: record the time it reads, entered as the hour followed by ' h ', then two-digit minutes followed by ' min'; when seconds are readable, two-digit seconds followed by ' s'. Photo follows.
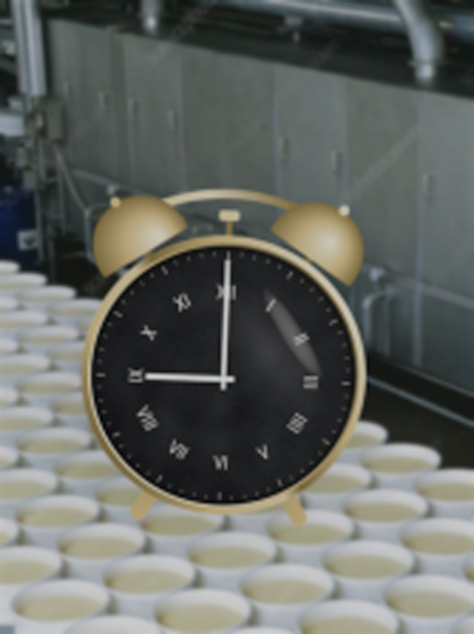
9 h 00 min
